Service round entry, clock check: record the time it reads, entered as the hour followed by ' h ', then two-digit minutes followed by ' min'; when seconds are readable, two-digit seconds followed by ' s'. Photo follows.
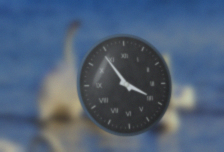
3 h 54 min
